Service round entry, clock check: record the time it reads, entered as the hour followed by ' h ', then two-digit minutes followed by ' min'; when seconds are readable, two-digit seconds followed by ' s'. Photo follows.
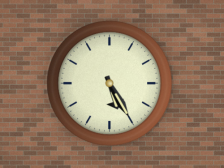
5 h 25 min
